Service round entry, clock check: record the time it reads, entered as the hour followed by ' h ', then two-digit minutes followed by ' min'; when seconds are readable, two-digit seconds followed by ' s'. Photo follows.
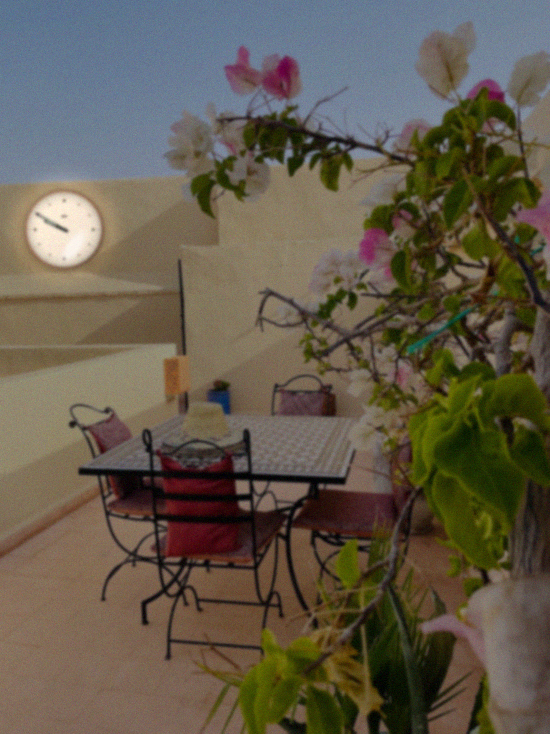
9 h 50 min
